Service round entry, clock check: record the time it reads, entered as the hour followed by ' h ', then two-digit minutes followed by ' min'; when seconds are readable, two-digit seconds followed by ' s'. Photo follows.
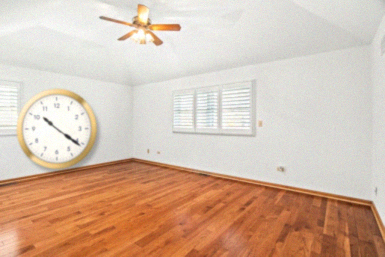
10 h 21 min
